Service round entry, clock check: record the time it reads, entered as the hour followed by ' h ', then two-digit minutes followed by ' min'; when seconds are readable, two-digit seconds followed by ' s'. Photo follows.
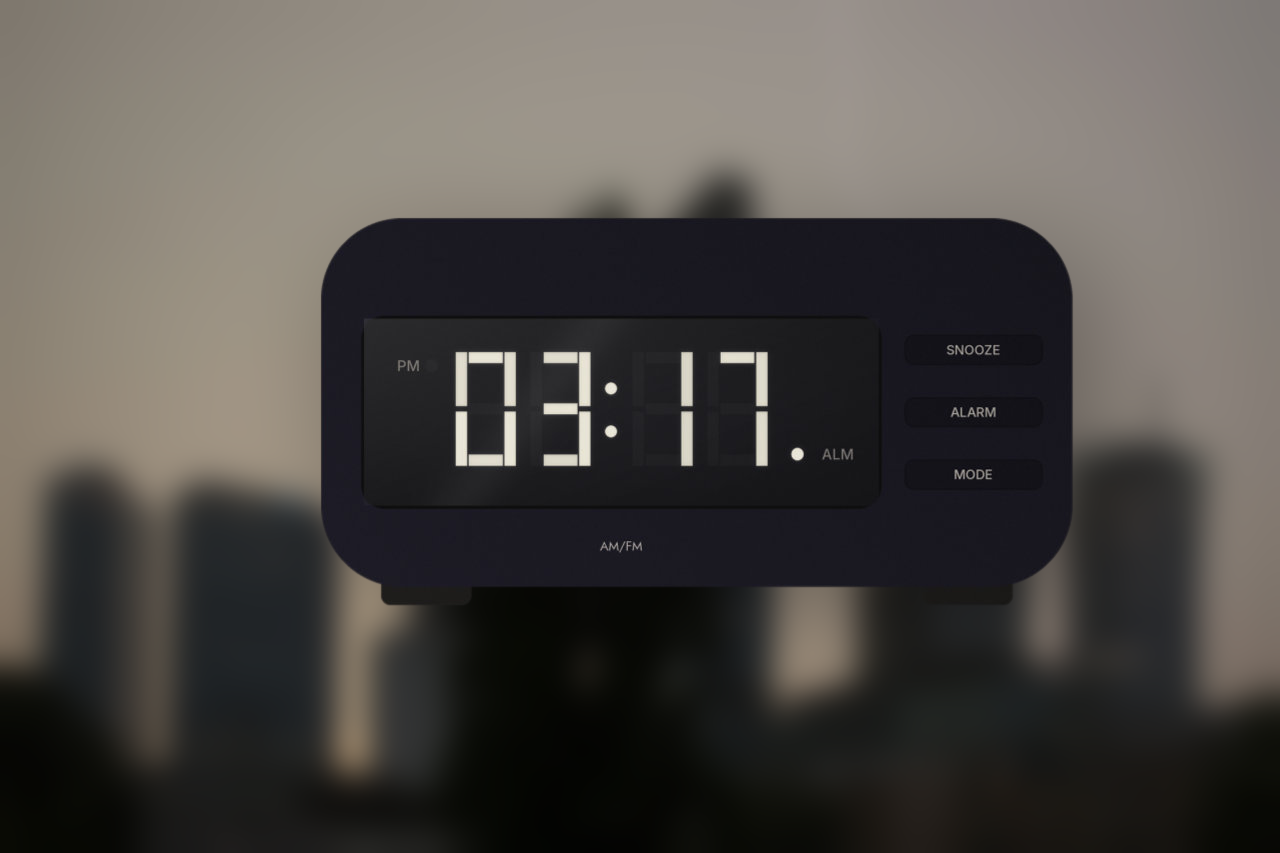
3 h 17 min
